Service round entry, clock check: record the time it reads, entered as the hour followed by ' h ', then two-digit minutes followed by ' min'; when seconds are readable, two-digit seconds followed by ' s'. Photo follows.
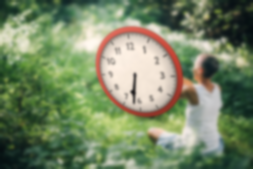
6 h 32 min
